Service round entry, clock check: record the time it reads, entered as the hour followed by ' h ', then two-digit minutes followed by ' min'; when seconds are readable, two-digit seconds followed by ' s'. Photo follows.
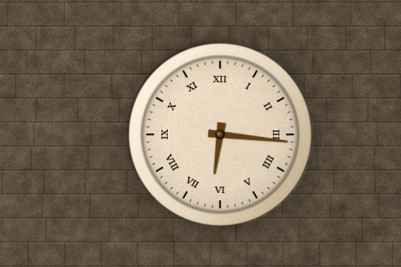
6 h 16 min
